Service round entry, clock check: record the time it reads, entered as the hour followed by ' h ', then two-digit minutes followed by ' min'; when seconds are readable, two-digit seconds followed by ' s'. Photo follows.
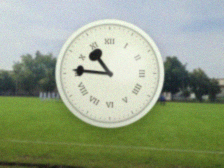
10 h 46 min
